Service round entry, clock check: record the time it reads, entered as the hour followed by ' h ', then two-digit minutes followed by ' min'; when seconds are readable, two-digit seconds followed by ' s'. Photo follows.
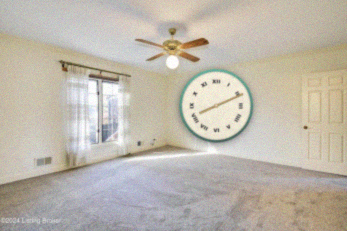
8 h 11 min
